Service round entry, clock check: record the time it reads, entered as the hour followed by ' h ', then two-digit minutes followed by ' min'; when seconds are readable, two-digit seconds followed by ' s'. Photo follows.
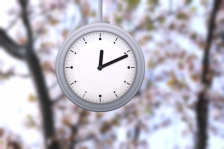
12 h 11 min
